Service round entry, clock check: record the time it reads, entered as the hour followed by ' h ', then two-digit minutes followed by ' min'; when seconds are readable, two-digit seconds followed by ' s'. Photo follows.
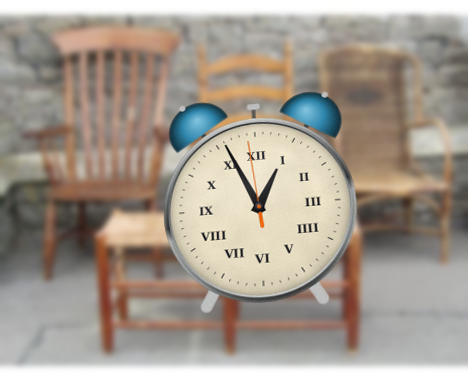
12 h 55 min 59 s
